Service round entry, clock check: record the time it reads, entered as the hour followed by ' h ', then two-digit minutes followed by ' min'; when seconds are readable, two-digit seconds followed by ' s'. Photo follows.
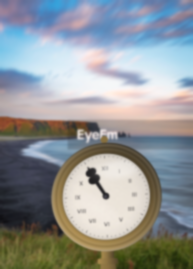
10 h 55 min
